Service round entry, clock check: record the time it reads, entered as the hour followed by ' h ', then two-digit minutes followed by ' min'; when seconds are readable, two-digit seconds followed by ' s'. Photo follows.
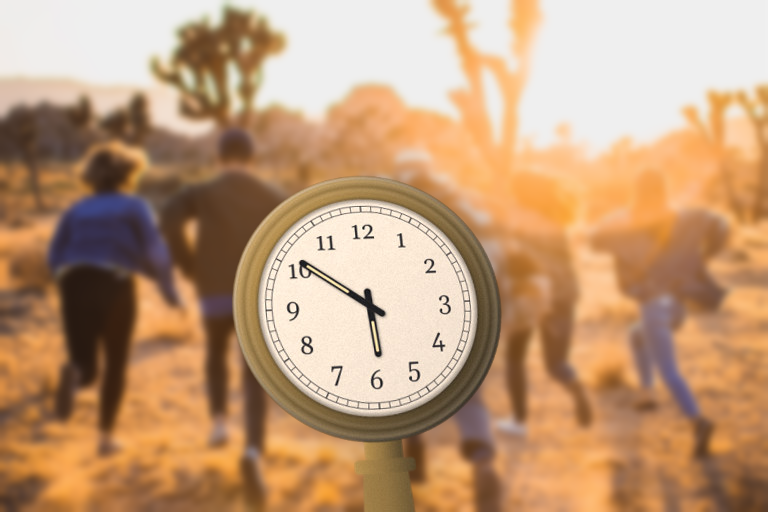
5 h 51 min
